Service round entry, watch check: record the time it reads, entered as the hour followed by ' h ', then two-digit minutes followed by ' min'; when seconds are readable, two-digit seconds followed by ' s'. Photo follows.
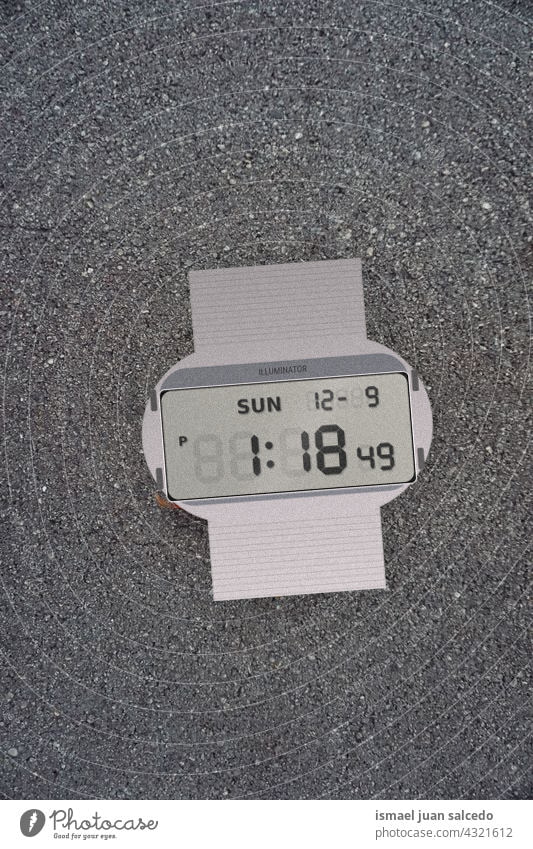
1 h 18 min 49 s
